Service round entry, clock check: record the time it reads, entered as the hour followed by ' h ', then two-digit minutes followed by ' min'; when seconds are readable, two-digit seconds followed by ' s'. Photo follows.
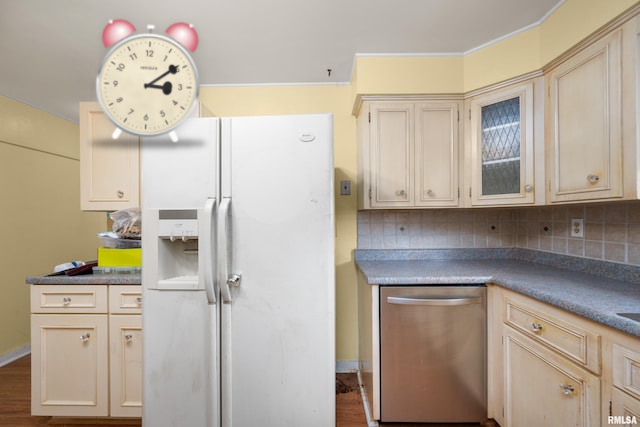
3 h 09 min
